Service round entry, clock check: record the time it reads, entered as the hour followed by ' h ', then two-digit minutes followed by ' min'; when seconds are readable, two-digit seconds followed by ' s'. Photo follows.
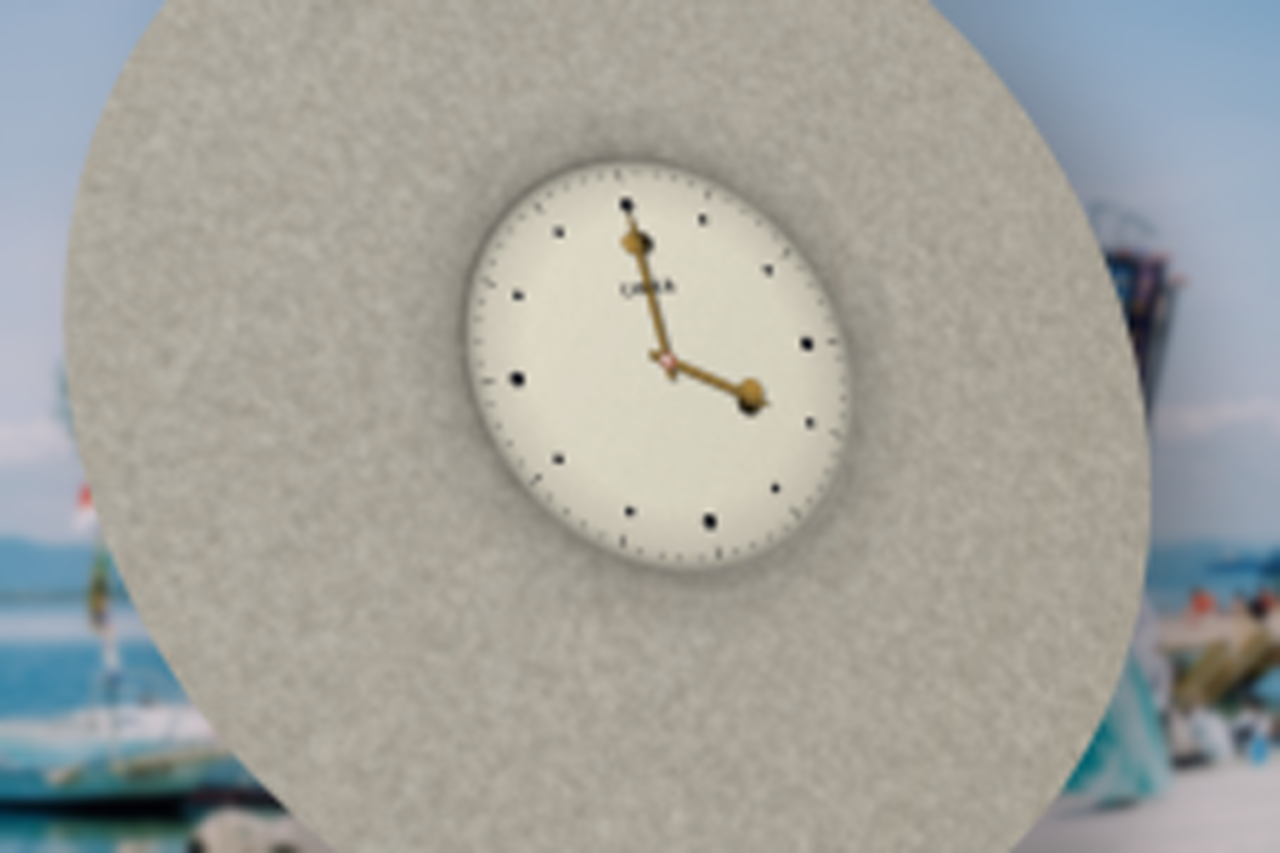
4 h 00 min
